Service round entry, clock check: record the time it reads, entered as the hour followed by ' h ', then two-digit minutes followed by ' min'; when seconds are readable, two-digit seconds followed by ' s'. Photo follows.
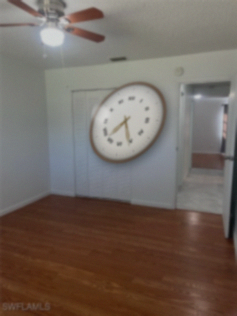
7 h 26 min
